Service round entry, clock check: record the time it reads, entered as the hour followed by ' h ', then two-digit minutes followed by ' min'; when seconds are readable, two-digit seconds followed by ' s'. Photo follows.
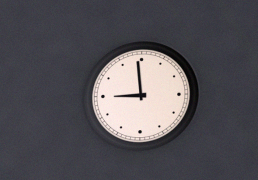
8 h 59 min
